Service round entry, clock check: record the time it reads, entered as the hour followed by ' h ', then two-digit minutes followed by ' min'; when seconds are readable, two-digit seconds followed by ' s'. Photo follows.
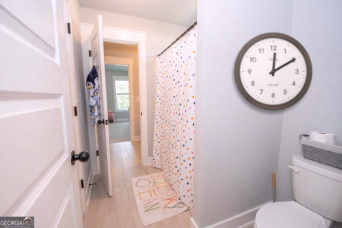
12 h 10 min
